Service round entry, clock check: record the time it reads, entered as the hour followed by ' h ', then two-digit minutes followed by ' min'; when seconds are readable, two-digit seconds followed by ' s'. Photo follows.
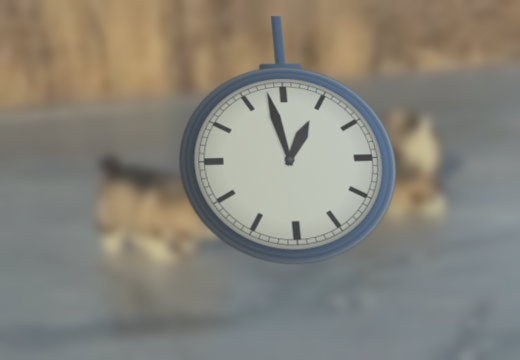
12 h 58 min
